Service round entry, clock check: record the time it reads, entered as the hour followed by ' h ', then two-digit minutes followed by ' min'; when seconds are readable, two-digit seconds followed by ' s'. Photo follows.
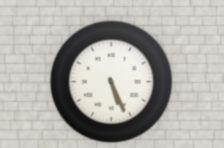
5 h 26 min
